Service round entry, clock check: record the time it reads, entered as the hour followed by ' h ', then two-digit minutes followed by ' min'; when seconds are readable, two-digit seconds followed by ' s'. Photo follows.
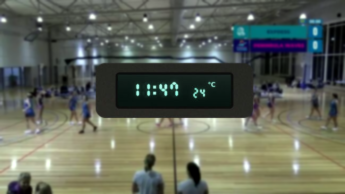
11 h 47 min
